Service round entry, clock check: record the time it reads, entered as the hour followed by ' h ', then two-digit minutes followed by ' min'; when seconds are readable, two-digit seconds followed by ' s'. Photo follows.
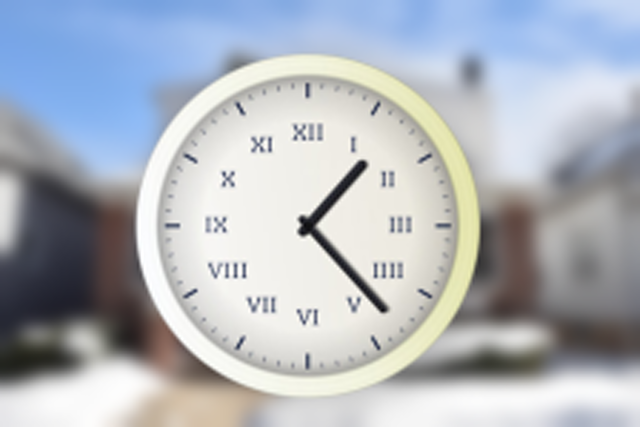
1 h 23 min
